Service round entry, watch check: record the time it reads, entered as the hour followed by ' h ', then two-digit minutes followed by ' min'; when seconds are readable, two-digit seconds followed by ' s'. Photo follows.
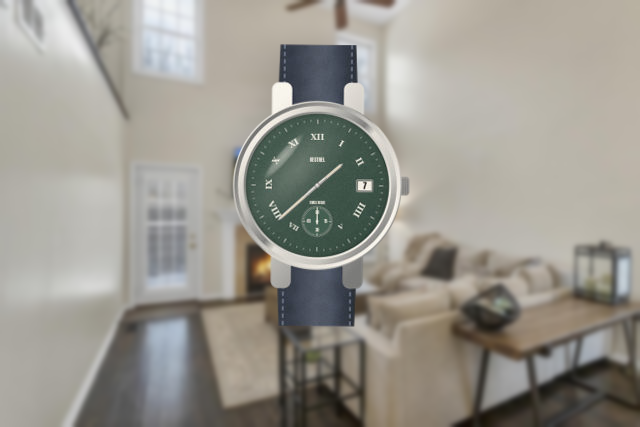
1 h 38 min
